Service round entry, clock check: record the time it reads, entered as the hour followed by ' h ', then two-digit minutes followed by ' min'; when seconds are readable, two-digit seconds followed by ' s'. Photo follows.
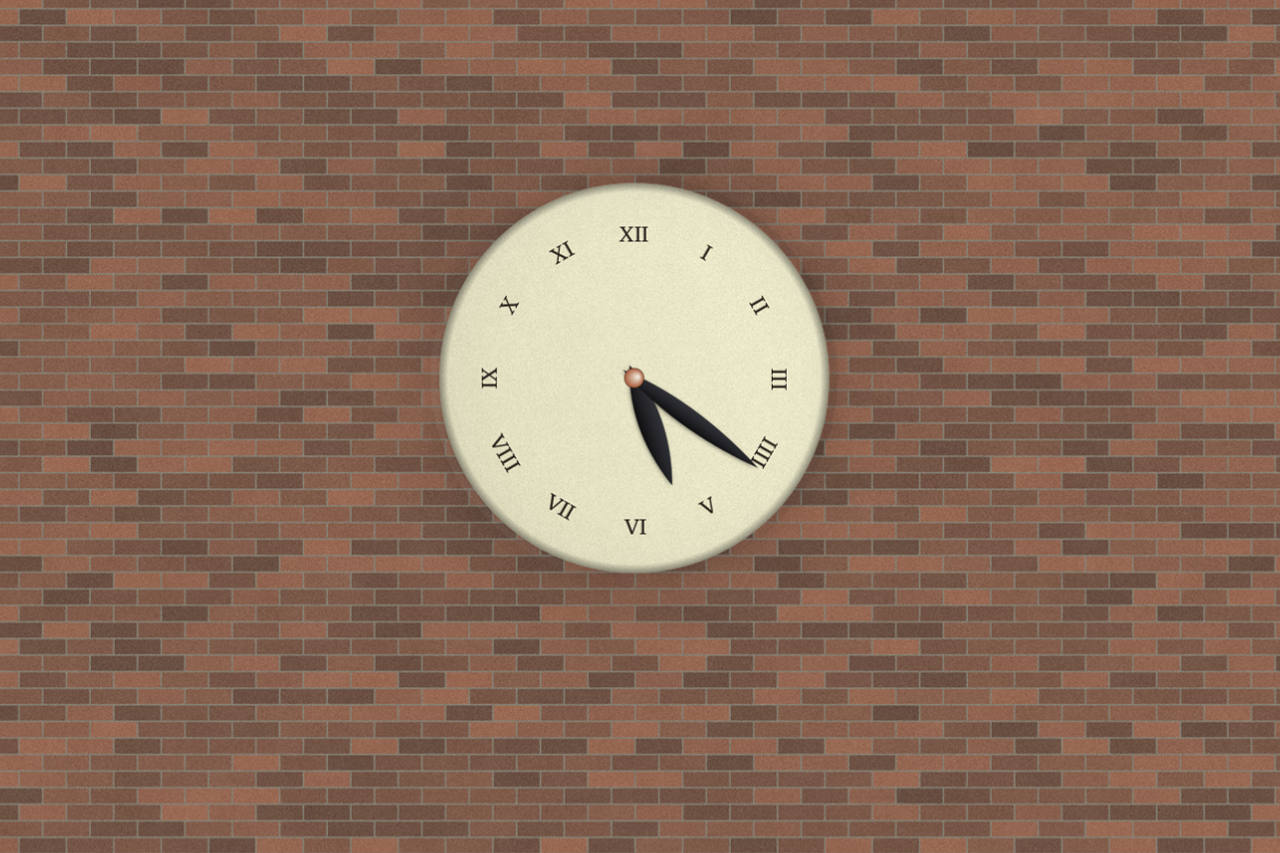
5 h 21 min
